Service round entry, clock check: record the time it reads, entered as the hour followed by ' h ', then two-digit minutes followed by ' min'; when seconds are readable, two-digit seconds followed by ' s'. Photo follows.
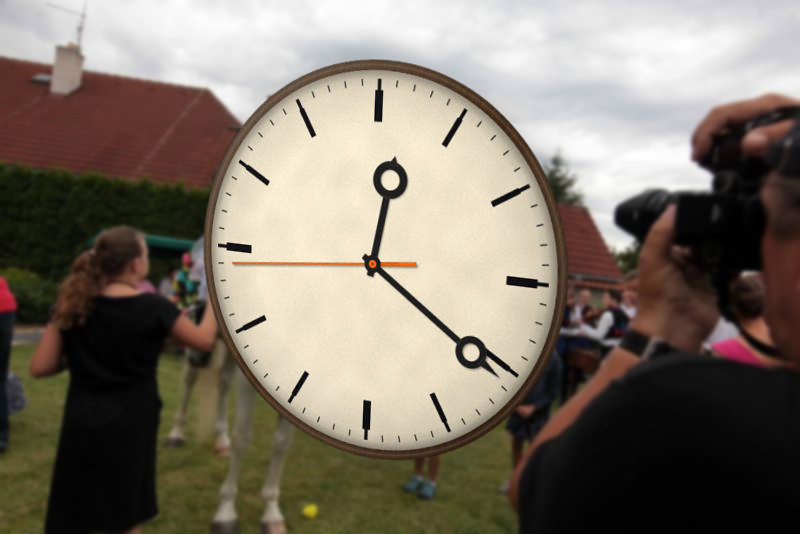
12 h 20 min 44 s
